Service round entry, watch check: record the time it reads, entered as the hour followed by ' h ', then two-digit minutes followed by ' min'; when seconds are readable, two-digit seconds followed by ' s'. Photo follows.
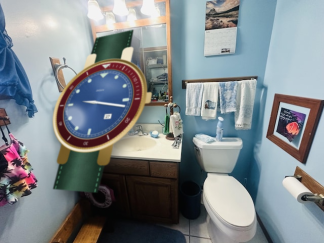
9 h 17 min
